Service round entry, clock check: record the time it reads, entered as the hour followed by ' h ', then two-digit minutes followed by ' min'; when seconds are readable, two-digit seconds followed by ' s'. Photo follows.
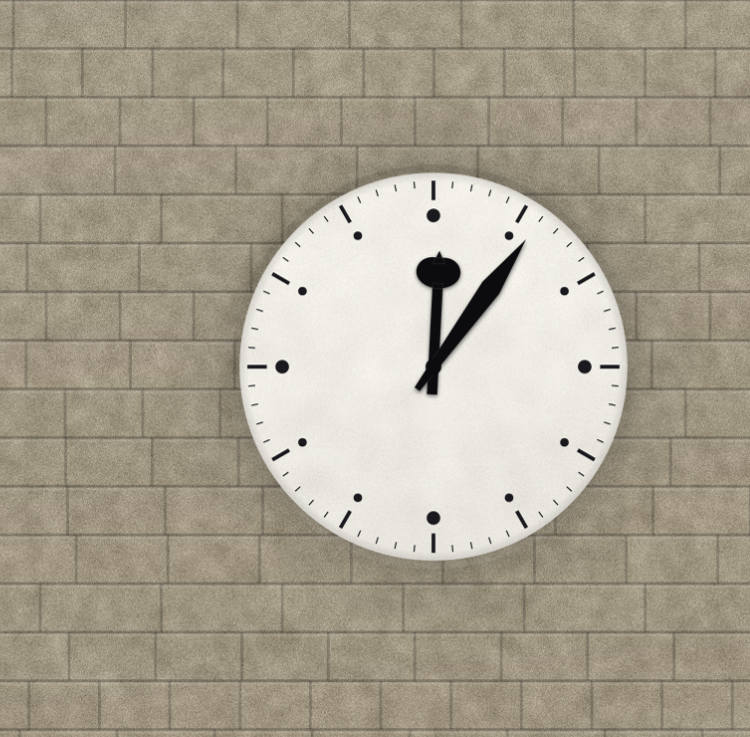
12 h 06 min
